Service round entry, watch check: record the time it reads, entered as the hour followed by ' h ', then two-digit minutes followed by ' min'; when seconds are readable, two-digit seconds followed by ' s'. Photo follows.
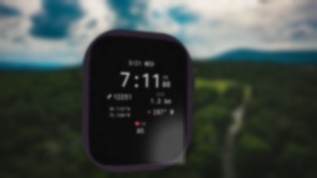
7 h 11 min
